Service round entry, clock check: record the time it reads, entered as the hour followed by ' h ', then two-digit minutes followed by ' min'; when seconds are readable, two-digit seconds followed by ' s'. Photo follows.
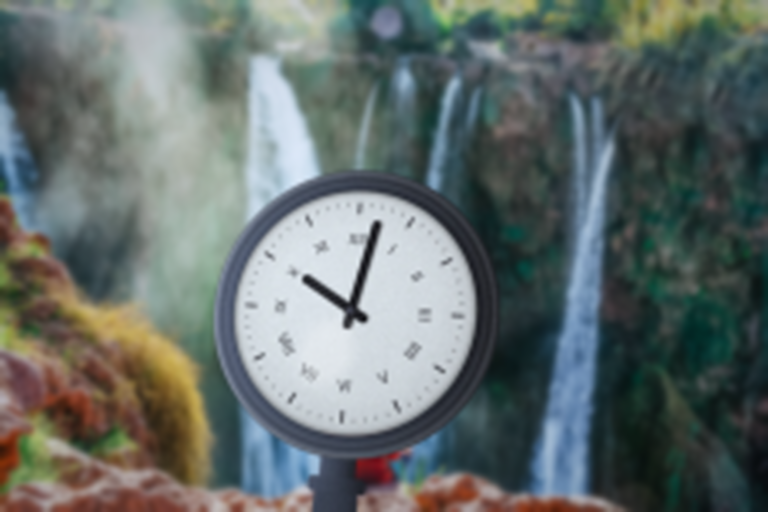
10 h 02 min
